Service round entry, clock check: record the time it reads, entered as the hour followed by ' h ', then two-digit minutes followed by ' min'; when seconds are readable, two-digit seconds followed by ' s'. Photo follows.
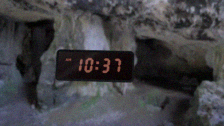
10 h 37 min
